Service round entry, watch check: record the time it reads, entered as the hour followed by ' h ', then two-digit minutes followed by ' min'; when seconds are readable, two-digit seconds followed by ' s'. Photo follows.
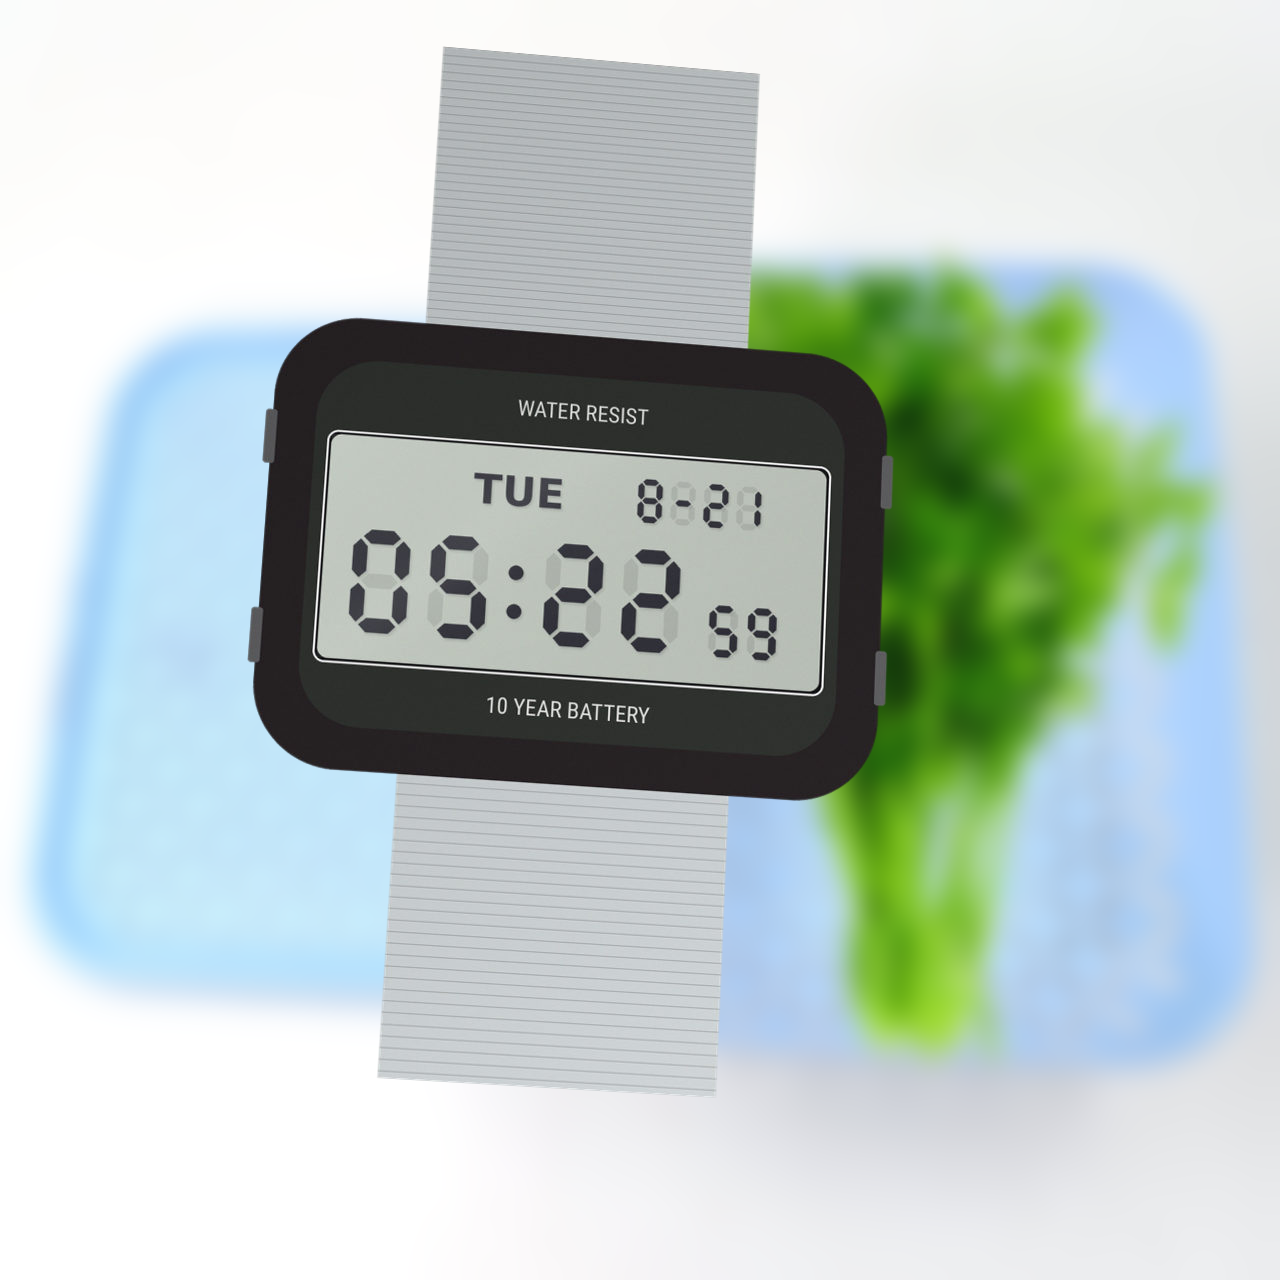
5 h 22 min 59 s
